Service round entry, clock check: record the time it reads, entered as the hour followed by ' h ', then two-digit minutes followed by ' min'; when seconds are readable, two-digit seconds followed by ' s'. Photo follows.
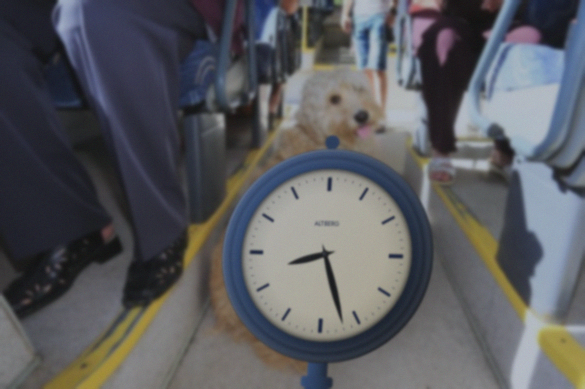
8 h 27 min
